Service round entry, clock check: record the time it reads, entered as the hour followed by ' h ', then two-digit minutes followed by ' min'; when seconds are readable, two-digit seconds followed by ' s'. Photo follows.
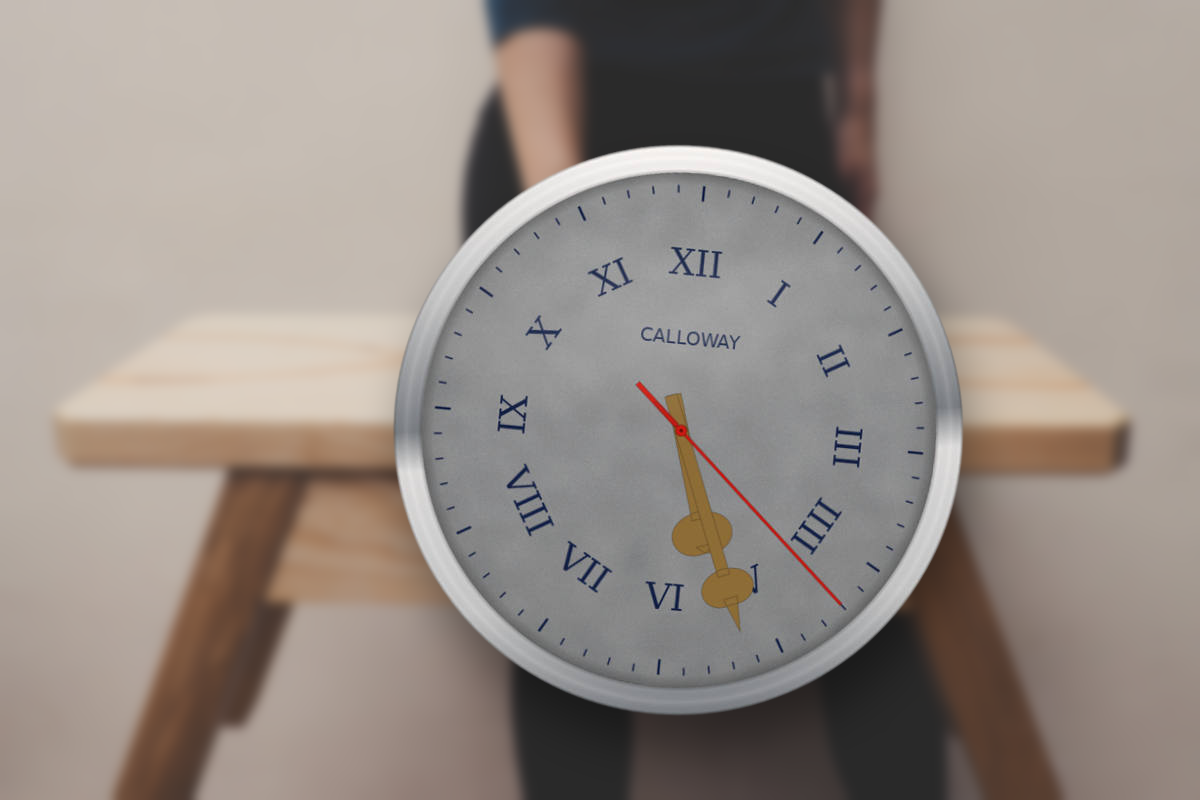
5 h 26 min 22 s
